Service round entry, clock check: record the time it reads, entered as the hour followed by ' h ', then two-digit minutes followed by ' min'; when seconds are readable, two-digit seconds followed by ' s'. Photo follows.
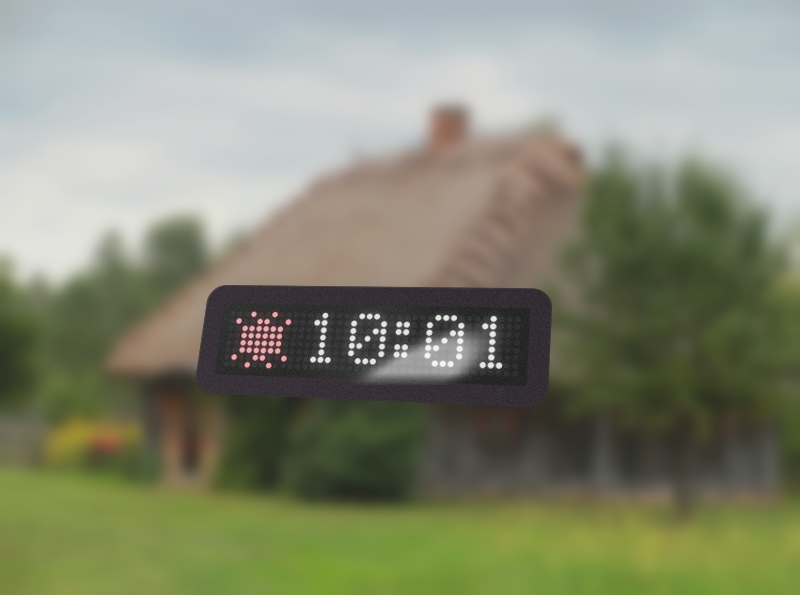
10 h 01 min
